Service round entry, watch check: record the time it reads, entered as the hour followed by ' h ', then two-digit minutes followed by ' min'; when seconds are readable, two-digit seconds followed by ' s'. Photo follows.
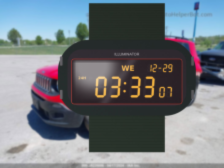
3 h 33 min 07 s
